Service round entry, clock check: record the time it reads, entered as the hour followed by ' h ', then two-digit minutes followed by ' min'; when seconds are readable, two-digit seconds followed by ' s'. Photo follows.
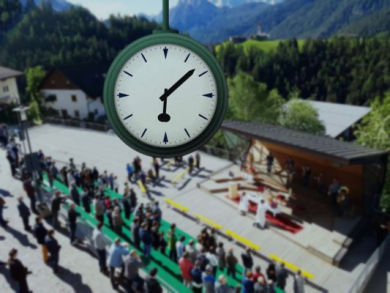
6 h 08 min
